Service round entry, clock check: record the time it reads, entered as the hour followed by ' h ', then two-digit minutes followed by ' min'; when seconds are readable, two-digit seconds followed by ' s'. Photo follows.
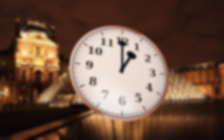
1 h 00 min
